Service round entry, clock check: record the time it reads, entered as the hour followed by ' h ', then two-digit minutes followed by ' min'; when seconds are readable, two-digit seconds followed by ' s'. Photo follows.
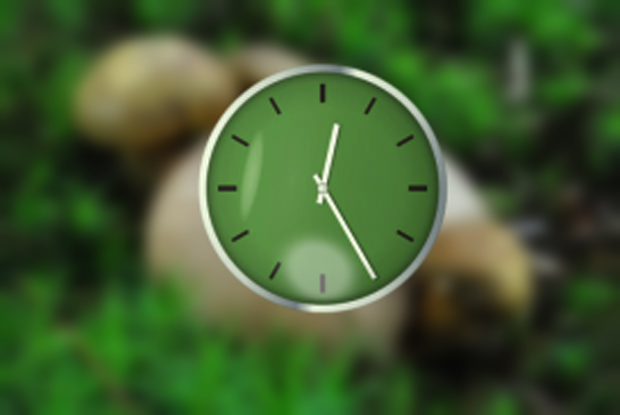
12 h 25 min
